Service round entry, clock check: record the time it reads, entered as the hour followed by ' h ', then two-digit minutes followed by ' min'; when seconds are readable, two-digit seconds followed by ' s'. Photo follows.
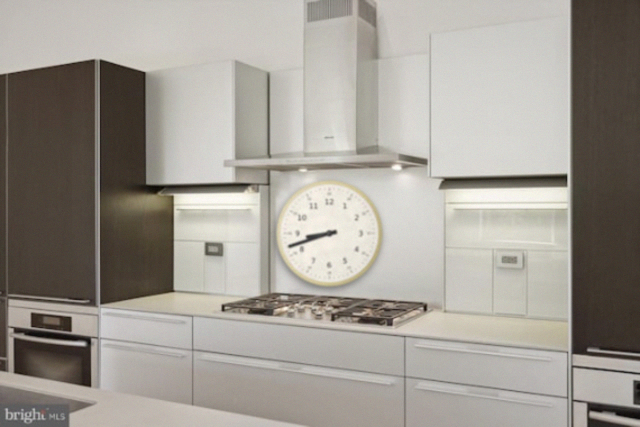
8 h 42 min
